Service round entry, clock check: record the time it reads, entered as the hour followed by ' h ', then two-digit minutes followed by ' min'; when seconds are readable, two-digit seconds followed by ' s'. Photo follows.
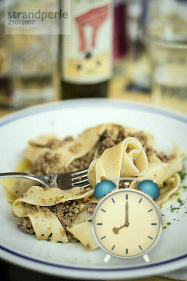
8 h 00 min
